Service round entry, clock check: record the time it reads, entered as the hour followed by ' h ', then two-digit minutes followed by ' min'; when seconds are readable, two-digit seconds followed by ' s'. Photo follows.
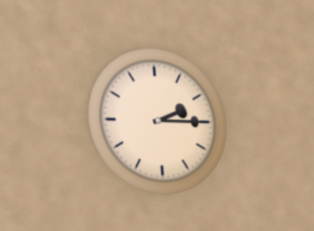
2 h 15 min
